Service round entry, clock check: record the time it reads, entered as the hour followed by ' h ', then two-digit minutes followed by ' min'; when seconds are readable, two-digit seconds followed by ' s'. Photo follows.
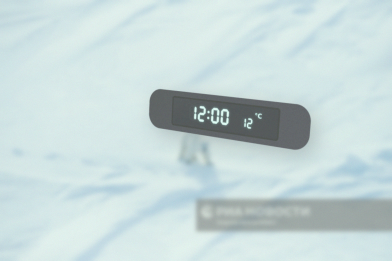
12 h 00 min
